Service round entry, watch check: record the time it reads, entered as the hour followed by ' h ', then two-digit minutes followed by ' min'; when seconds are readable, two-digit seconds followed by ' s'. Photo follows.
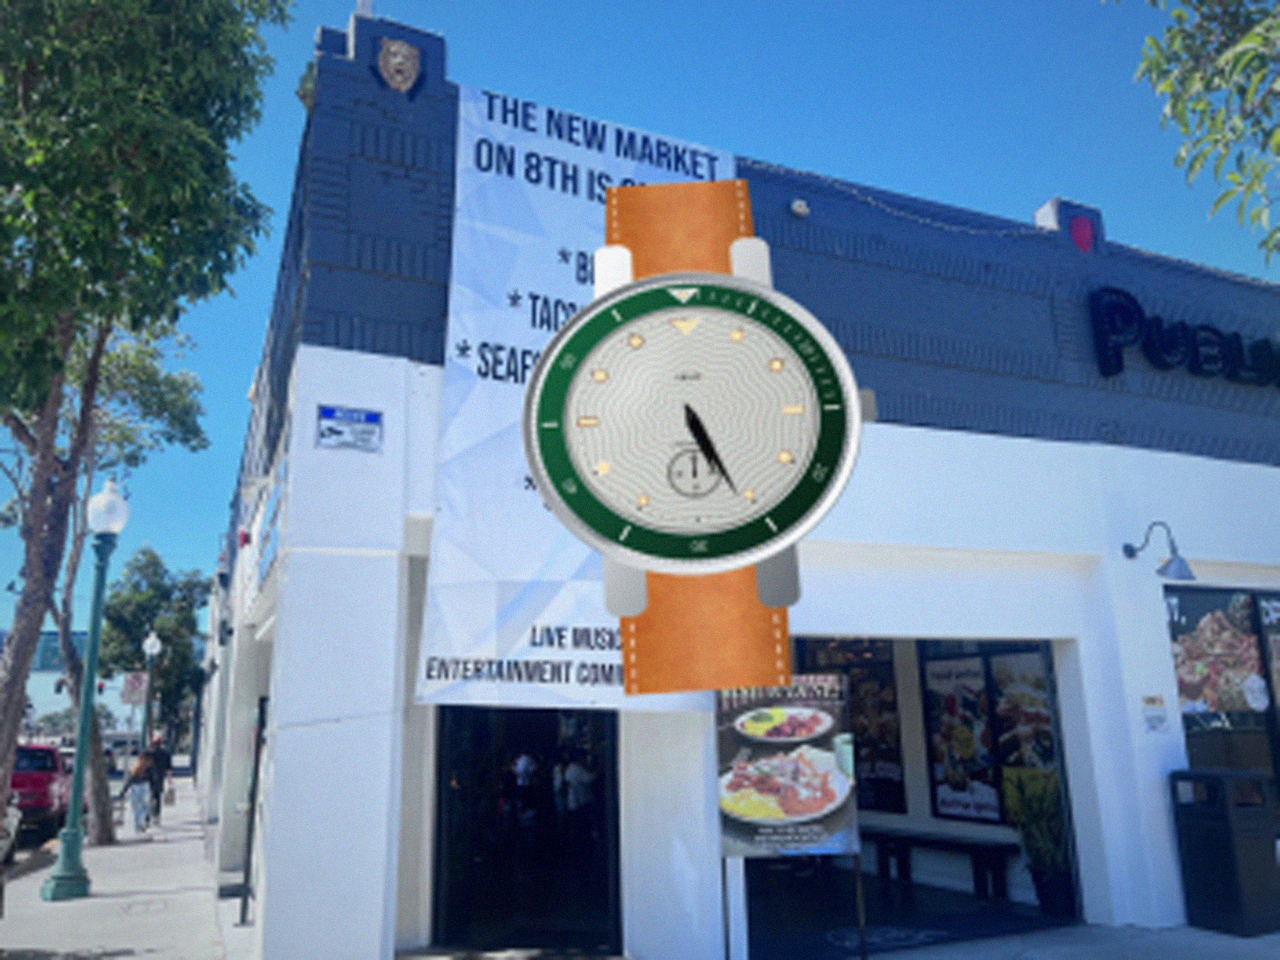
5 h 26 min
